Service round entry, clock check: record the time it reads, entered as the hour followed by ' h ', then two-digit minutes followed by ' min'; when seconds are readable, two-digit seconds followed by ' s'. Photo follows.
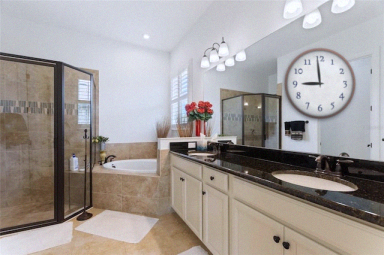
8 h 59 min
